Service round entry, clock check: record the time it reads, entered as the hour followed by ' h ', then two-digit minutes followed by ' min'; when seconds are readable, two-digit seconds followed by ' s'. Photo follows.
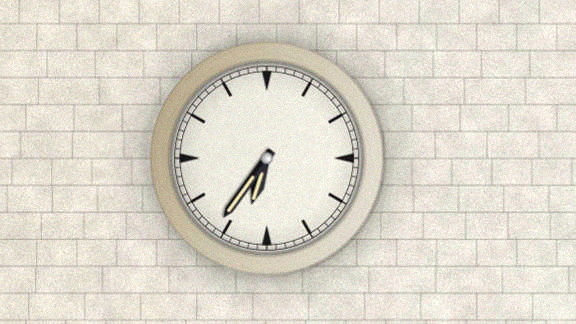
6 h 36 min
